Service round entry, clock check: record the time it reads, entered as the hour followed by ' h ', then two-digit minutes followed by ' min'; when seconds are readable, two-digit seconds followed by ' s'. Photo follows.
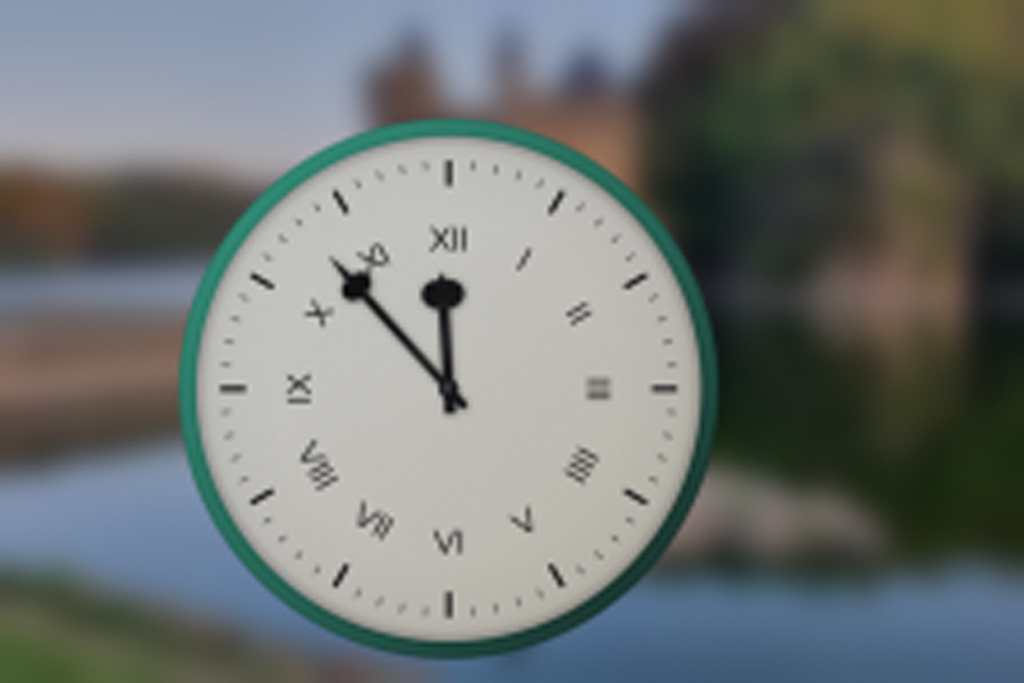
11 h 53 min
